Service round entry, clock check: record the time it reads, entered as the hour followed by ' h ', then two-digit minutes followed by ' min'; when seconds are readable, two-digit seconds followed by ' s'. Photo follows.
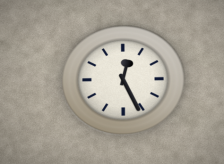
12 h 26 min
